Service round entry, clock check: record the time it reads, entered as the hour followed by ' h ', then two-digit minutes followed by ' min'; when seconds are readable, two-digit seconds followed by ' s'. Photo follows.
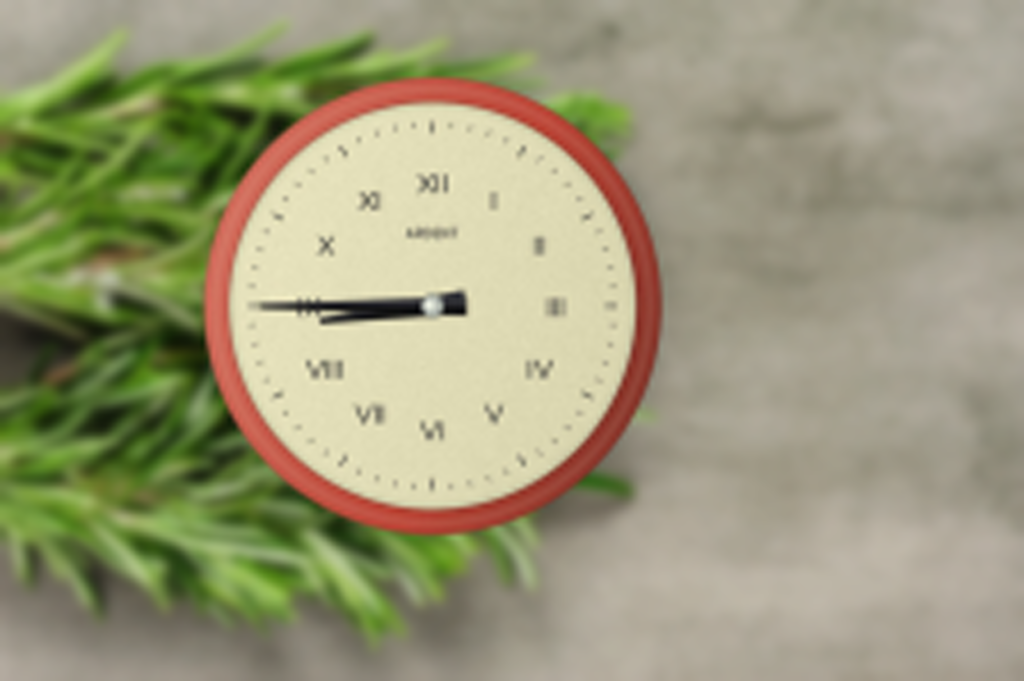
8 h 45 min
